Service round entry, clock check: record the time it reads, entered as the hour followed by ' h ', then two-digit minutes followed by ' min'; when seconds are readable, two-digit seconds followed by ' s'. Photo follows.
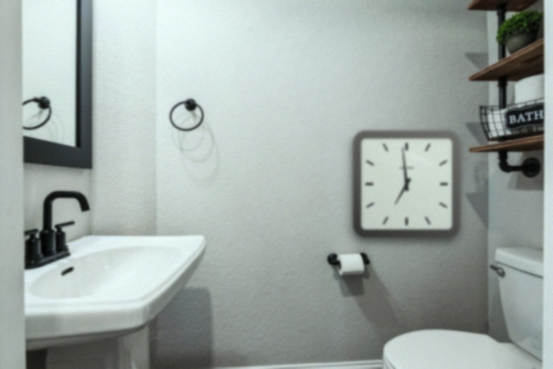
6 h 59 min
